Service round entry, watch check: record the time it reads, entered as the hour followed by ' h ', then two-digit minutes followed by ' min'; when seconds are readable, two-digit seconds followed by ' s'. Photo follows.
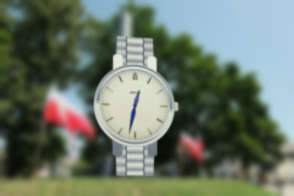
12 h 32 min
